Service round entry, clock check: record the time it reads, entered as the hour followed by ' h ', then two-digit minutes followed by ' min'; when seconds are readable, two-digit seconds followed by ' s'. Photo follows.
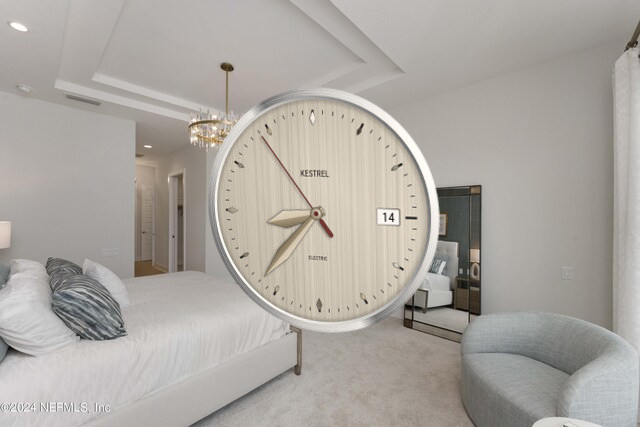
8 h 36 min 54 s
